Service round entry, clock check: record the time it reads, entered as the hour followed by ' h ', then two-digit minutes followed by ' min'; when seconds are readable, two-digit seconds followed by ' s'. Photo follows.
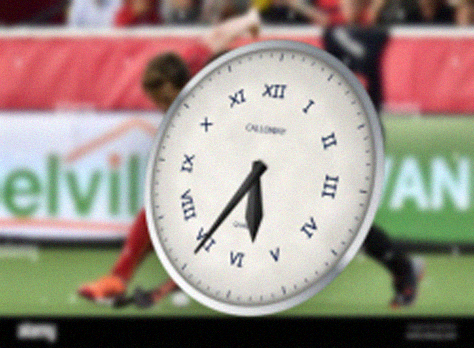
5 h 35 min
